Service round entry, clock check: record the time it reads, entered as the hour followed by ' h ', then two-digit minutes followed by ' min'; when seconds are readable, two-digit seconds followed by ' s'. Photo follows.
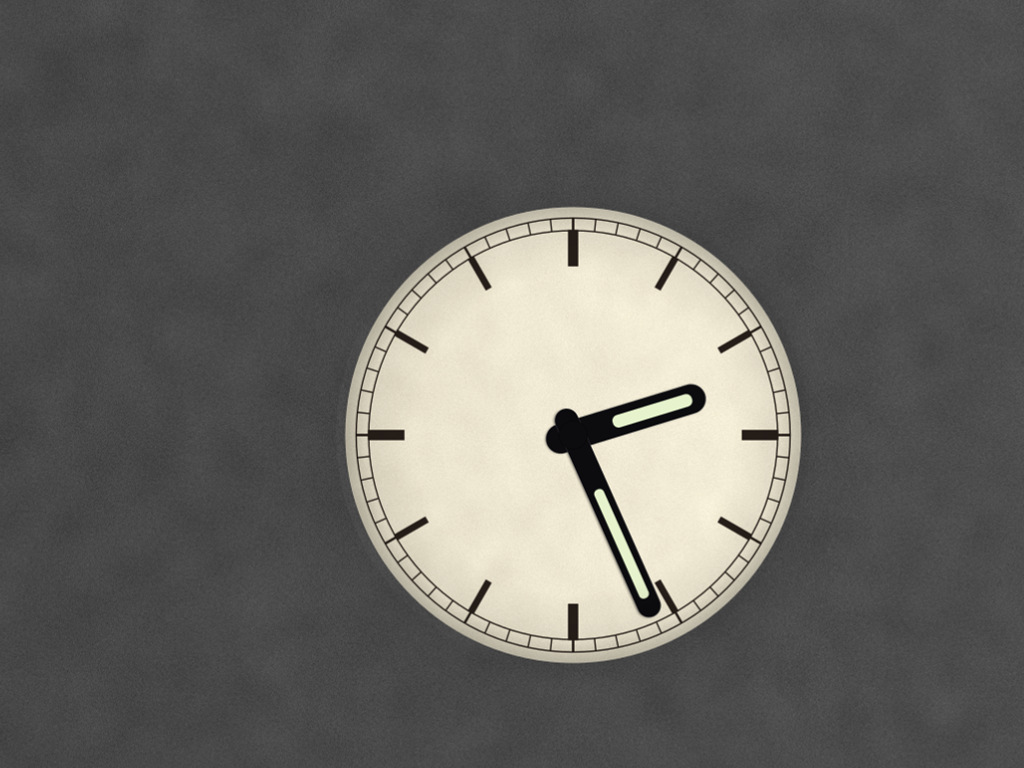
2 h 26 min
